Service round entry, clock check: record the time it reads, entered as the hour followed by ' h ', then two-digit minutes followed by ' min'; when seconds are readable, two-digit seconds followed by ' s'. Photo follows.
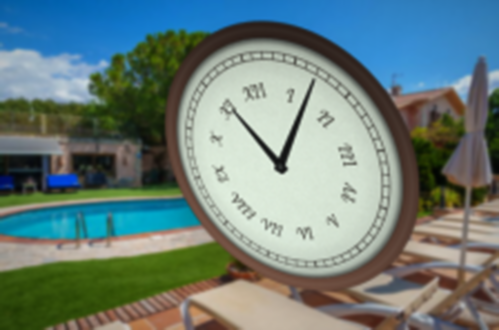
11 h 07 min
